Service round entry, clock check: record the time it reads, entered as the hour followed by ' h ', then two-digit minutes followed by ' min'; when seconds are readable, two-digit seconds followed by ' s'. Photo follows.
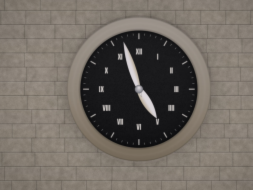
4 h 57 min
